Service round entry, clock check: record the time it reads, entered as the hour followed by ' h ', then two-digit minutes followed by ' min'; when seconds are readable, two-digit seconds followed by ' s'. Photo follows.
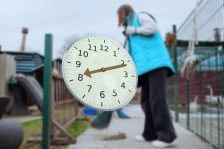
8 h 11 min
